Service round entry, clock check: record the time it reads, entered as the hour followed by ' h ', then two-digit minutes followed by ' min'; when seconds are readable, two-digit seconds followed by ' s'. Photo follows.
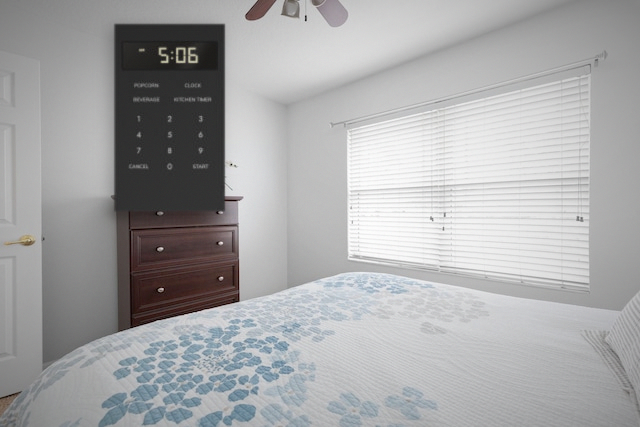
5 h 06 min
